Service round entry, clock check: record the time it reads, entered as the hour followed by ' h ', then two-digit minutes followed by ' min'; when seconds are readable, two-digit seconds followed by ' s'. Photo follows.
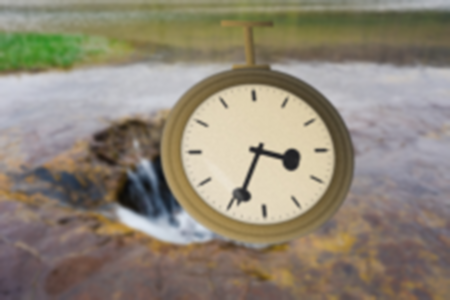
3 h 34 min
